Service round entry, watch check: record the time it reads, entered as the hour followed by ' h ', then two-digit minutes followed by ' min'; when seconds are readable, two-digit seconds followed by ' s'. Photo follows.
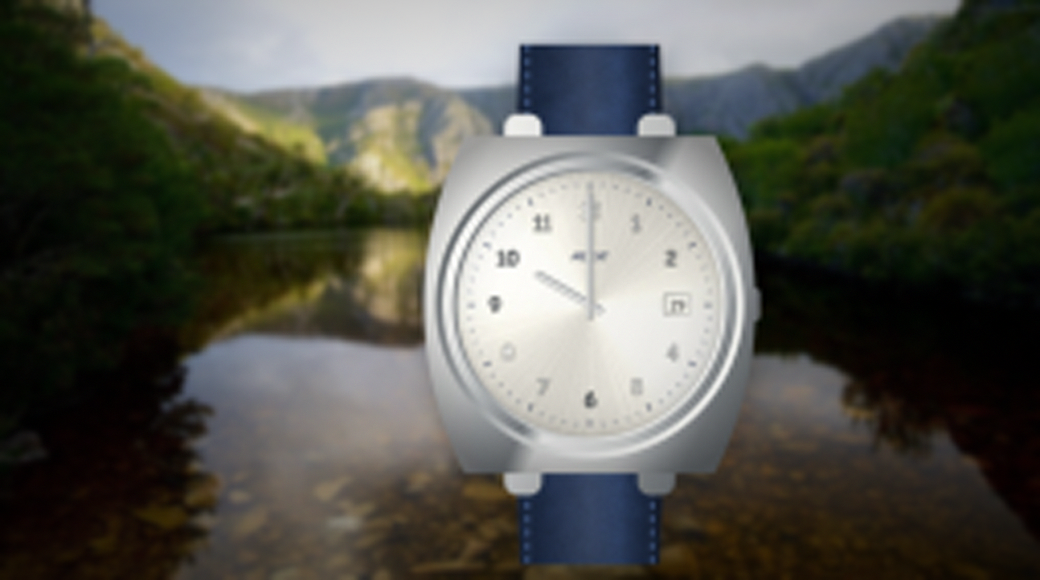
10 h 00 min
